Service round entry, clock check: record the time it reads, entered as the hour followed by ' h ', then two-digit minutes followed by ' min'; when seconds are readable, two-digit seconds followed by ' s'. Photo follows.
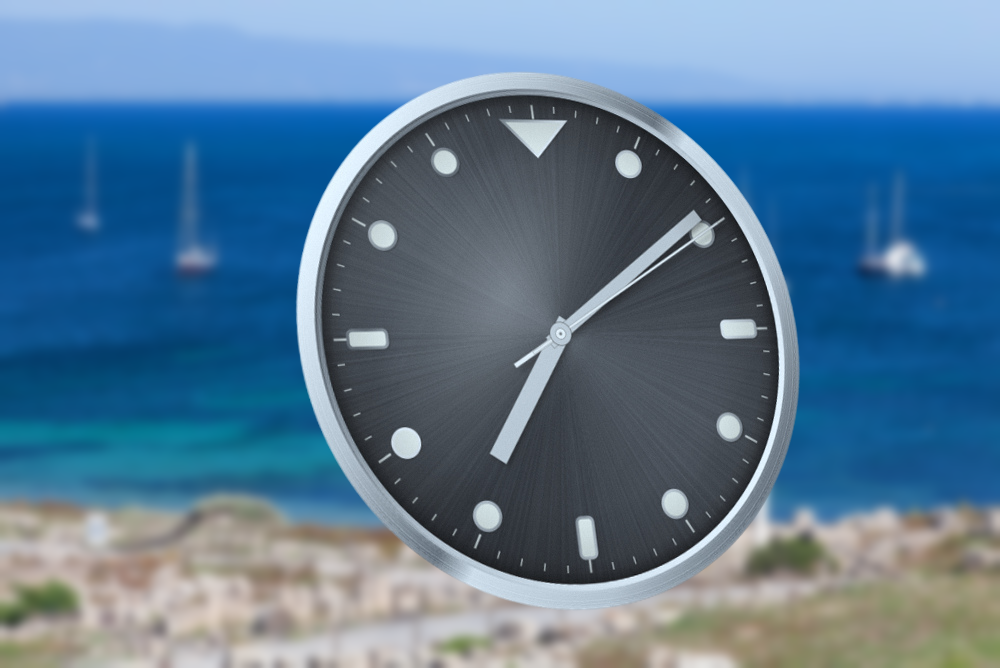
7 h 09 min 10 s
